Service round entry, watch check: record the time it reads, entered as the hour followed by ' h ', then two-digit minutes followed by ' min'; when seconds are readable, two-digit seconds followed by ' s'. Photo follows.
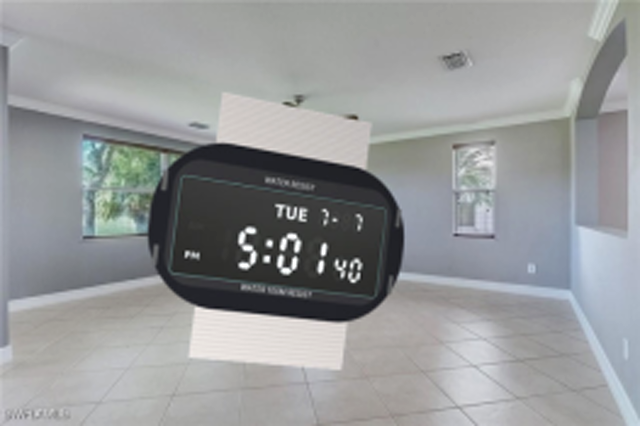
5 h 01 min 40 s
